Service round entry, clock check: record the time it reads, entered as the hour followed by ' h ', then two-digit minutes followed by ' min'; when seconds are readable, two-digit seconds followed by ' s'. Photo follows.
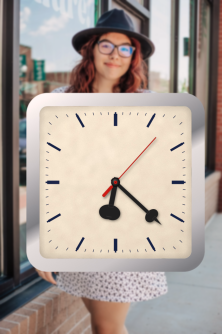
6 h 22 min 07 s
